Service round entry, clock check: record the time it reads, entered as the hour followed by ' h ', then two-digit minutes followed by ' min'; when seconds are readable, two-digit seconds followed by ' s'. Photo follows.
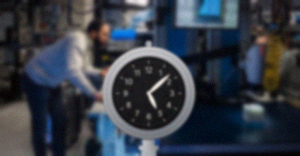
5 h 08 min
